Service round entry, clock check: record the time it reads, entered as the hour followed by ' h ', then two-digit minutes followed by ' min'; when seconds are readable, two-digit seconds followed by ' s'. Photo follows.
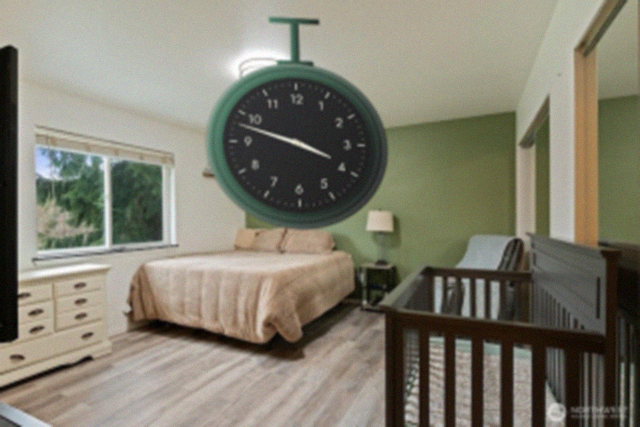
3 h 48 min
